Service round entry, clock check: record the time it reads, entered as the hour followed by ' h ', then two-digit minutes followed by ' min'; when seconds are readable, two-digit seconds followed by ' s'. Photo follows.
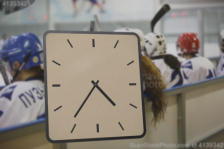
4 h 36 min
